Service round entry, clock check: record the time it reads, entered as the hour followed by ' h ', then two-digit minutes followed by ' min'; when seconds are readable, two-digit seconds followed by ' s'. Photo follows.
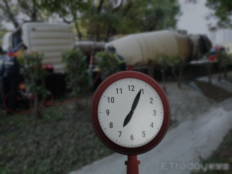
7 h 04 min
